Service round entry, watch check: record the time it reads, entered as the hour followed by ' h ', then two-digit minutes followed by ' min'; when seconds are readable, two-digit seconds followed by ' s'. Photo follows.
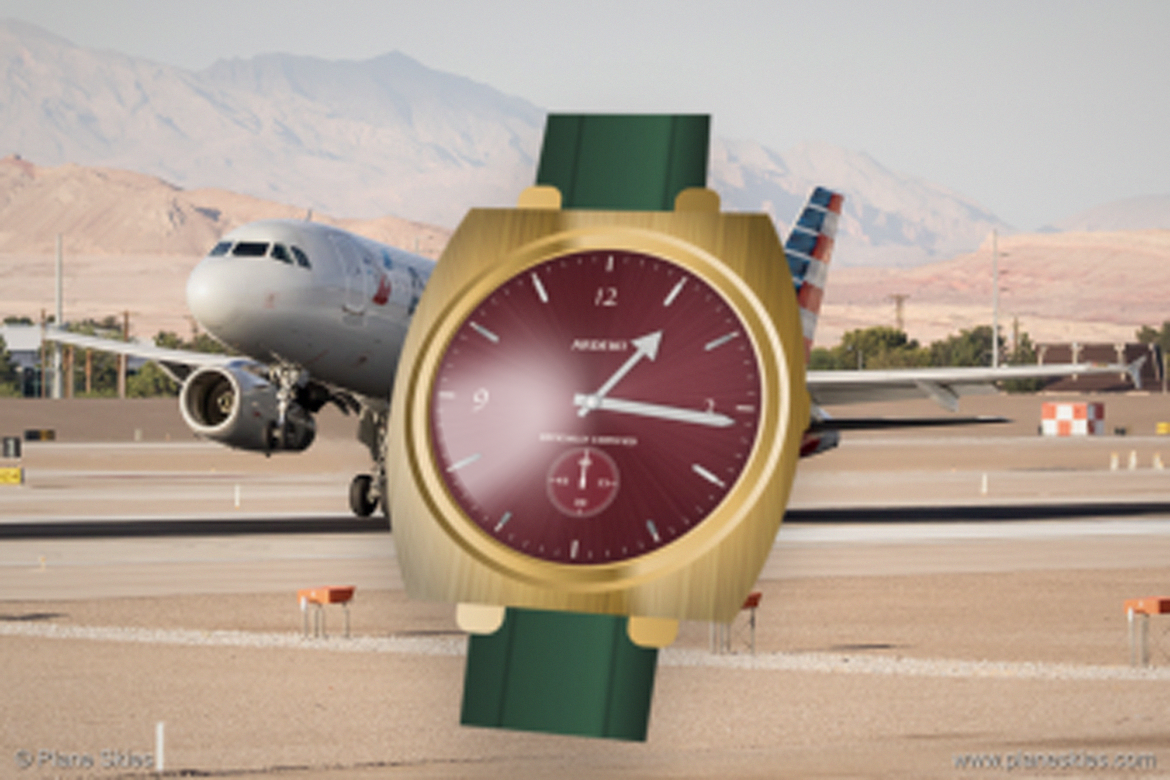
1 h 16 min
